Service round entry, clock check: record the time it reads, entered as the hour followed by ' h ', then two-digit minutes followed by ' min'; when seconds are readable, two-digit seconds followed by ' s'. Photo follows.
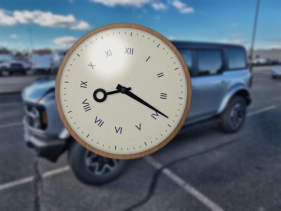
8 h 19 min
